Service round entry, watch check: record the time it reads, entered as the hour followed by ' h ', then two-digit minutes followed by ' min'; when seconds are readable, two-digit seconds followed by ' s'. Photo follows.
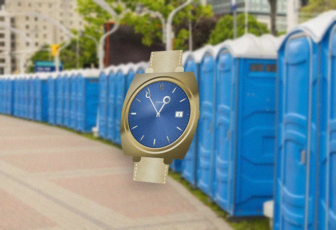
12 h 54 min
